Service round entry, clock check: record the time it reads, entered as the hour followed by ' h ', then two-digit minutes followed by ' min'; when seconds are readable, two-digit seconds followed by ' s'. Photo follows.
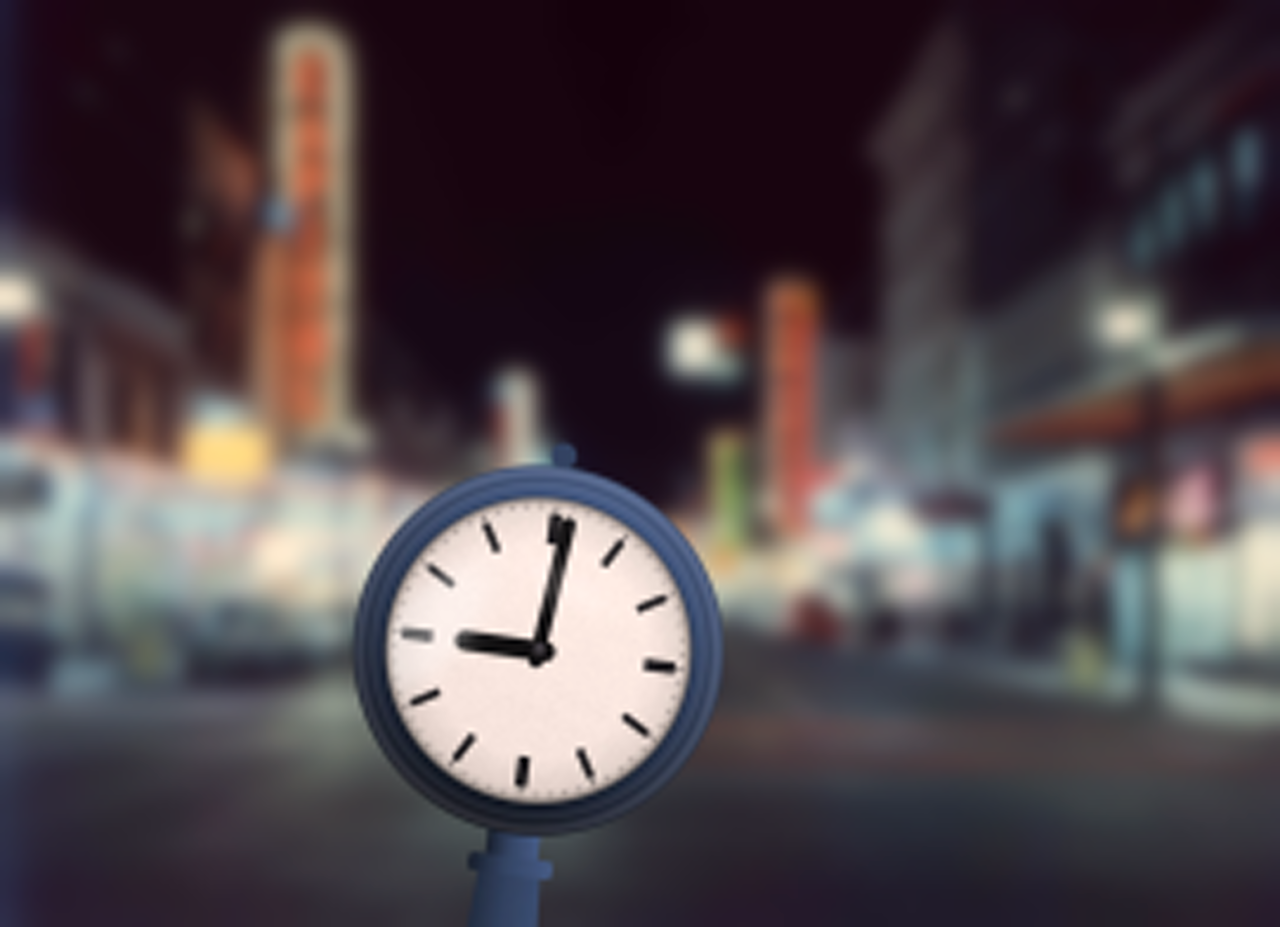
9 h 01 min
